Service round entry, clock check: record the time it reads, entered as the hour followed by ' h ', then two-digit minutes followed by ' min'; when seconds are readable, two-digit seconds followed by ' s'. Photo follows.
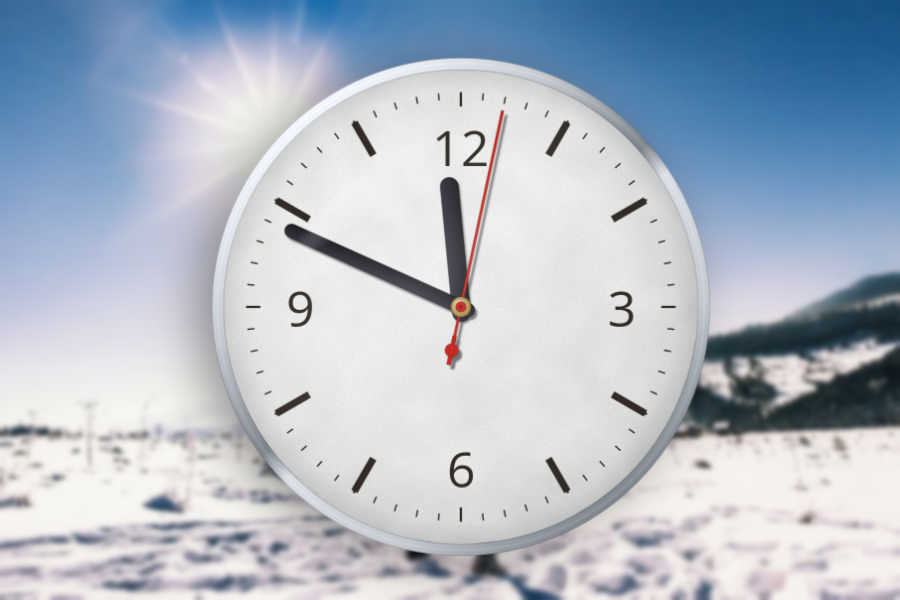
11 h 49 min 02 s
